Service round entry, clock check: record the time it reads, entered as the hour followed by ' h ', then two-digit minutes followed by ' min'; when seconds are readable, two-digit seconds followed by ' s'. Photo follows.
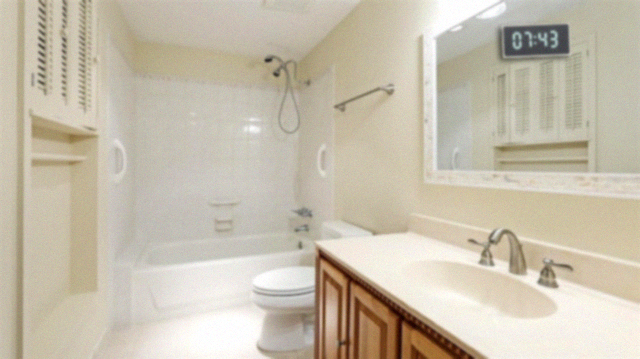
7 h 43 min
